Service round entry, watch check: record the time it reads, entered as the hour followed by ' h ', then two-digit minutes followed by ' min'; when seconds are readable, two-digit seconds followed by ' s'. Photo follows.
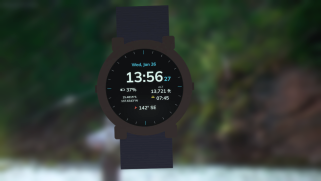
13 h 56 min
